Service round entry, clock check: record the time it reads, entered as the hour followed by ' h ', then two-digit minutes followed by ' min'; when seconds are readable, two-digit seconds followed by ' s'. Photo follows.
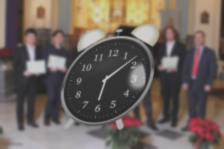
6 h 08 min
